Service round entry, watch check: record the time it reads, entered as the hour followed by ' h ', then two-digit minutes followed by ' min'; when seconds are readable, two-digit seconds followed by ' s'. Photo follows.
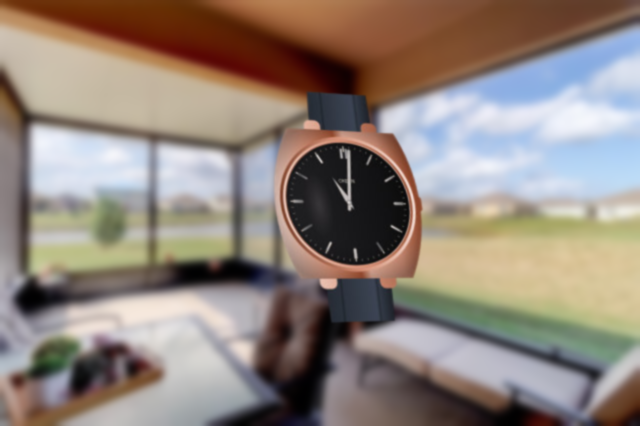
11 h 01 min
